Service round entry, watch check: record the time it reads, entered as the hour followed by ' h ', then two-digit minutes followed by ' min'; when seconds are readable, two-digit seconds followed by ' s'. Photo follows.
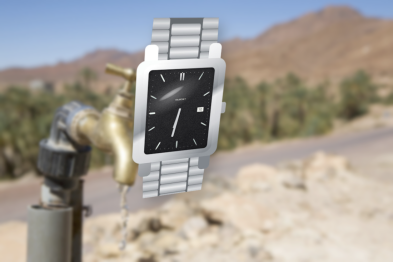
6 h 32 min
